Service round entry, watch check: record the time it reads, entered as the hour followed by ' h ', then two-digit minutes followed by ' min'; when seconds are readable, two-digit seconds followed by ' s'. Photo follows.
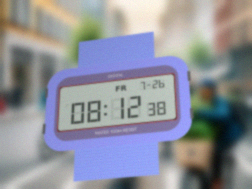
8 h 12 min 38 s
